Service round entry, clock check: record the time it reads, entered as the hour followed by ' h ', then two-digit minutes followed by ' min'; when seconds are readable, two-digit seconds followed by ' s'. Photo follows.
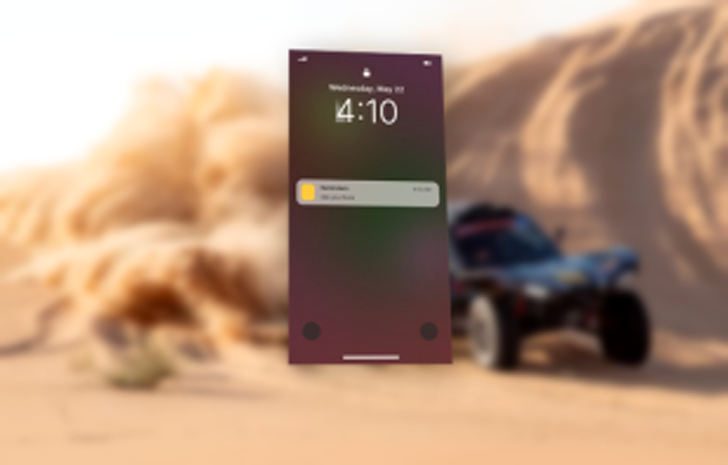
4 h 10 min
